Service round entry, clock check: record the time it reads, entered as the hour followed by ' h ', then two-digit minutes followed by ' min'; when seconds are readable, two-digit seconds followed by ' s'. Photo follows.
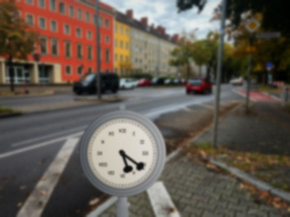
5 h 21 min
